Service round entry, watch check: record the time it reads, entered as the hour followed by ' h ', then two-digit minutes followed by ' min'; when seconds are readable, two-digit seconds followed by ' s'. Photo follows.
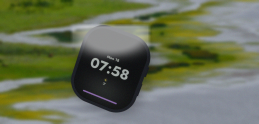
7 h 58 min
